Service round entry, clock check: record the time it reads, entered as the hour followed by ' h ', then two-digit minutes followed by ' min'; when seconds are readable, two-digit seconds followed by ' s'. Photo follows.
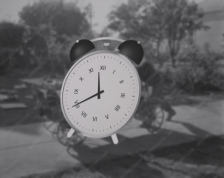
11 h 40 min
